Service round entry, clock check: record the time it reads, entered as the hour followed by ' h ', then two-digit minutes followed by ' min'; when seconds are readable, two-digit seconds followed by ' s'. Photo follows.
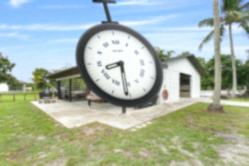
8 h 31 min
